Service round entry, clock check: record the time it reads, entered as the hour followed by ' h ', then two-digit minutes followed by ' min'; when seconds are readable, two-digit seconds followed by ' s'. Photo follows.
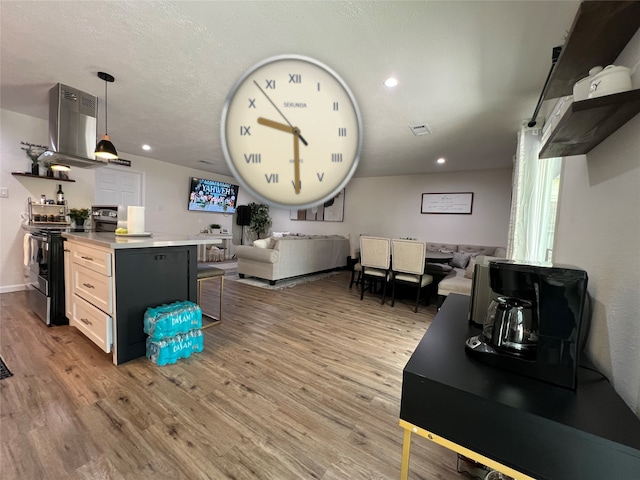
9 h 29 min 53 s
